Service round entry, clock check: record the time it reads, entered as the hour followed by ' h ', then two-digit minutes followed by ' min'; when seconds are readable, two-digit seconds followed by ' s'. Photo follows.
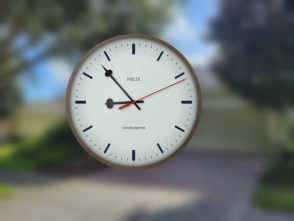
8 h 53 min 11 s
